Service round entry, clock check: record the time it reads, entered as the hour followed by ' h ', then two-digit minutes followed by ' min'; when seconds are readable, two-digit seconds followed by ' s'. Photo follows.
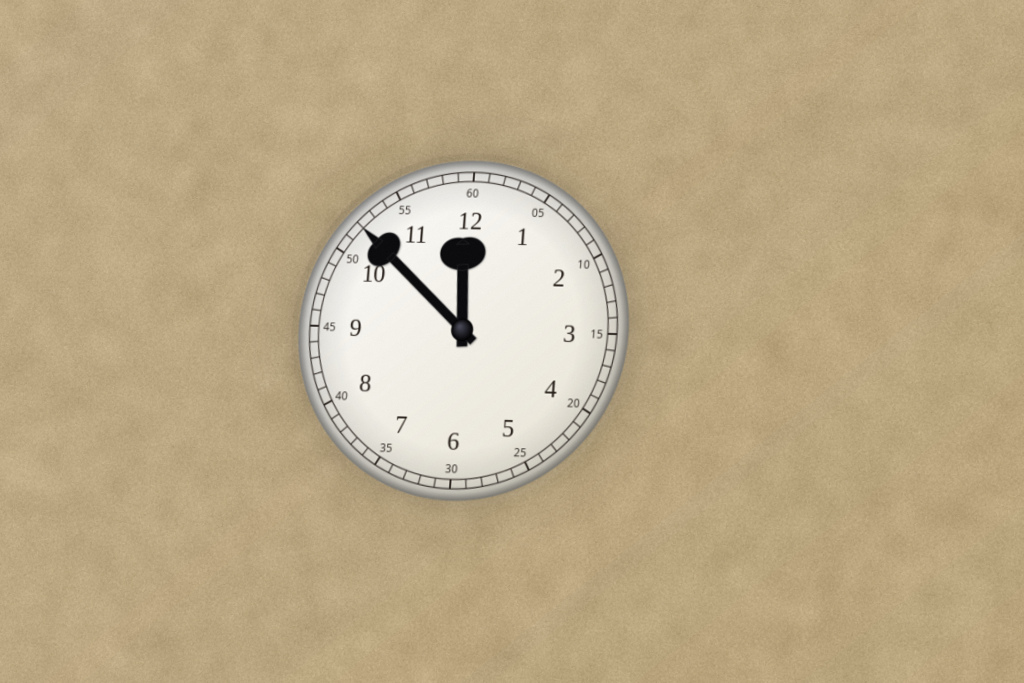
11 h 52 min
